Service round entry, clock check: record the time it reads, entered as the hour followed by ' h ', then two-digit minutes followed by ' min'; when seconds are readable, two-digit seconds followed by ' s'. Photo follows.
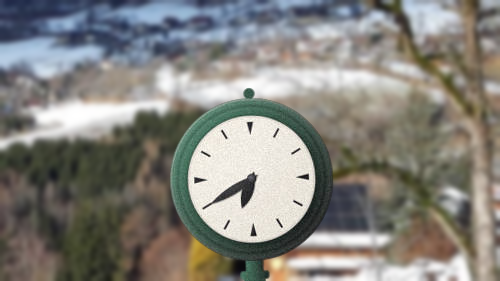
6 h 40 min
